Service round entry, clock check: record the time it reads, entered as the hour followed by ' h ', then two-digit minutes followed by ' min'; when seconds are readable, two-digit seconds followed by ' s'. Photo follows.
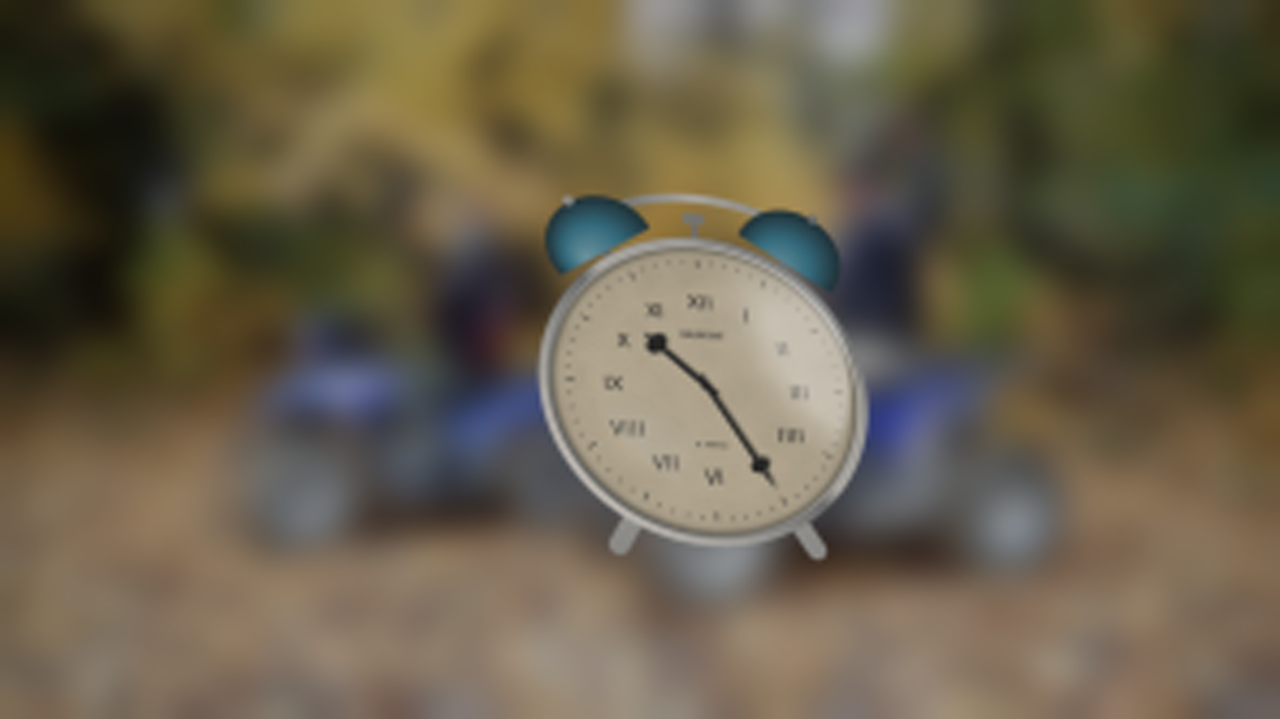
10 h 25 min
